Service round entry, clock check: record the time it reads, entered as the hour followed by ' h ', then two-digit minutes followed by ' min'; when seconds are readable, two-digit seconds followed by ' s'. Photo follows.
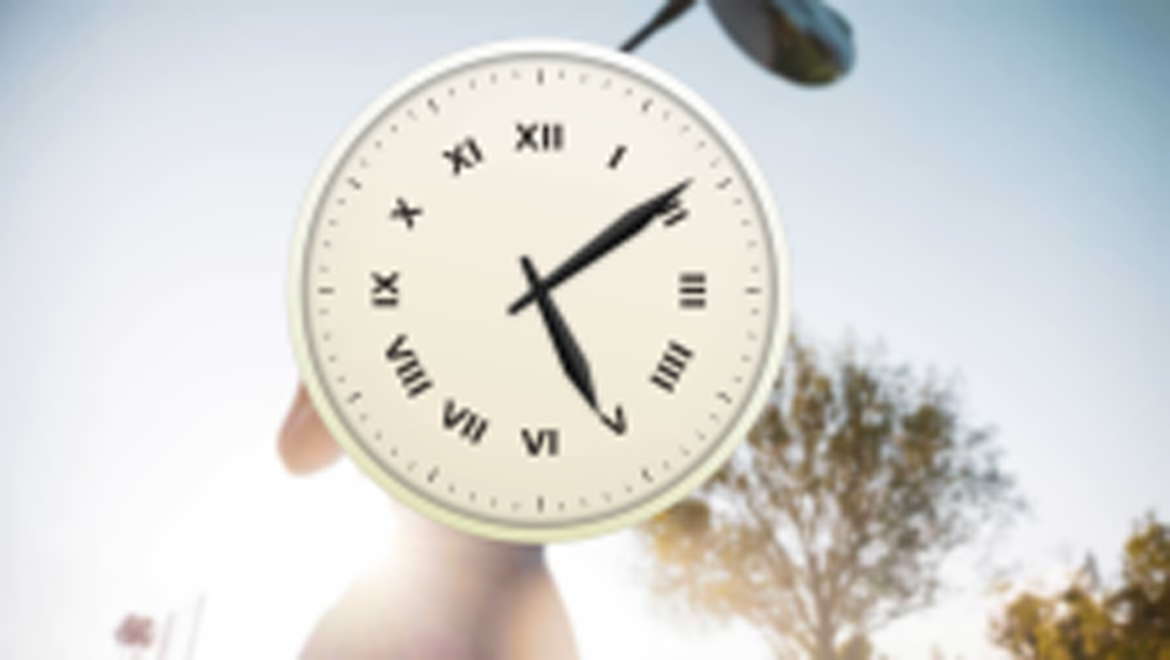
5 h 09 min
